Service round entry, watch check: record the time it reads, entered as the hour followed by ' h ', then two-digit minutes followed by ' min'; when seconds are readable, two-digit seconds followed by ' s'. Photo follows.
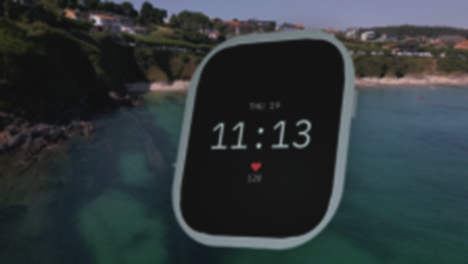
11 h 13 min
